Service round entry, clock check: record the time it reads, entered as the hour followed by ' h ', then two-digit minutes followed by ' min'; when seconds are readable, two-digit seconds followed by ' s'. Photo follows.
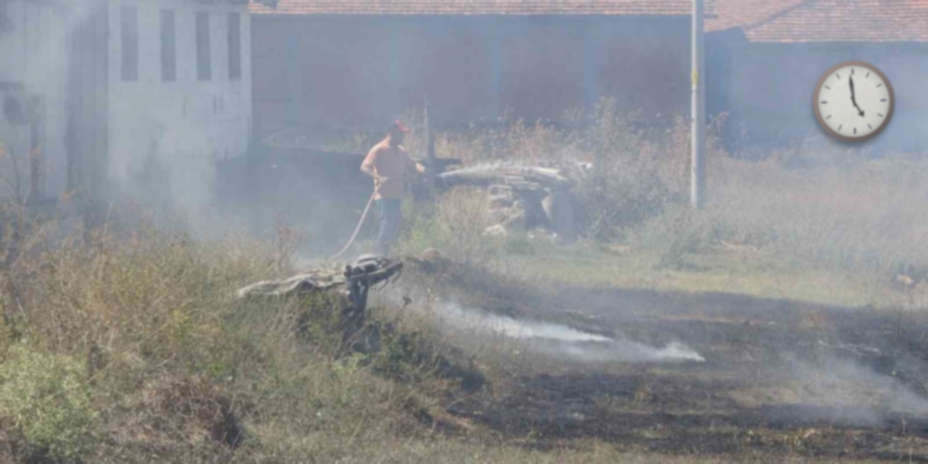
4 h 59 min
